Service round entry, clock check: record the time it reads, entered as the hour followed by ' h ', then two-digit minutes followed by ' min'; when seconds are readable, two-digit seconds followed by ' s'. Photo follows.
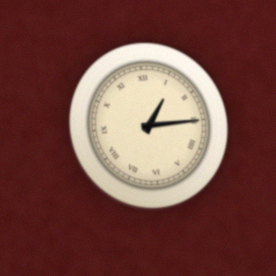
1 h 15 min
